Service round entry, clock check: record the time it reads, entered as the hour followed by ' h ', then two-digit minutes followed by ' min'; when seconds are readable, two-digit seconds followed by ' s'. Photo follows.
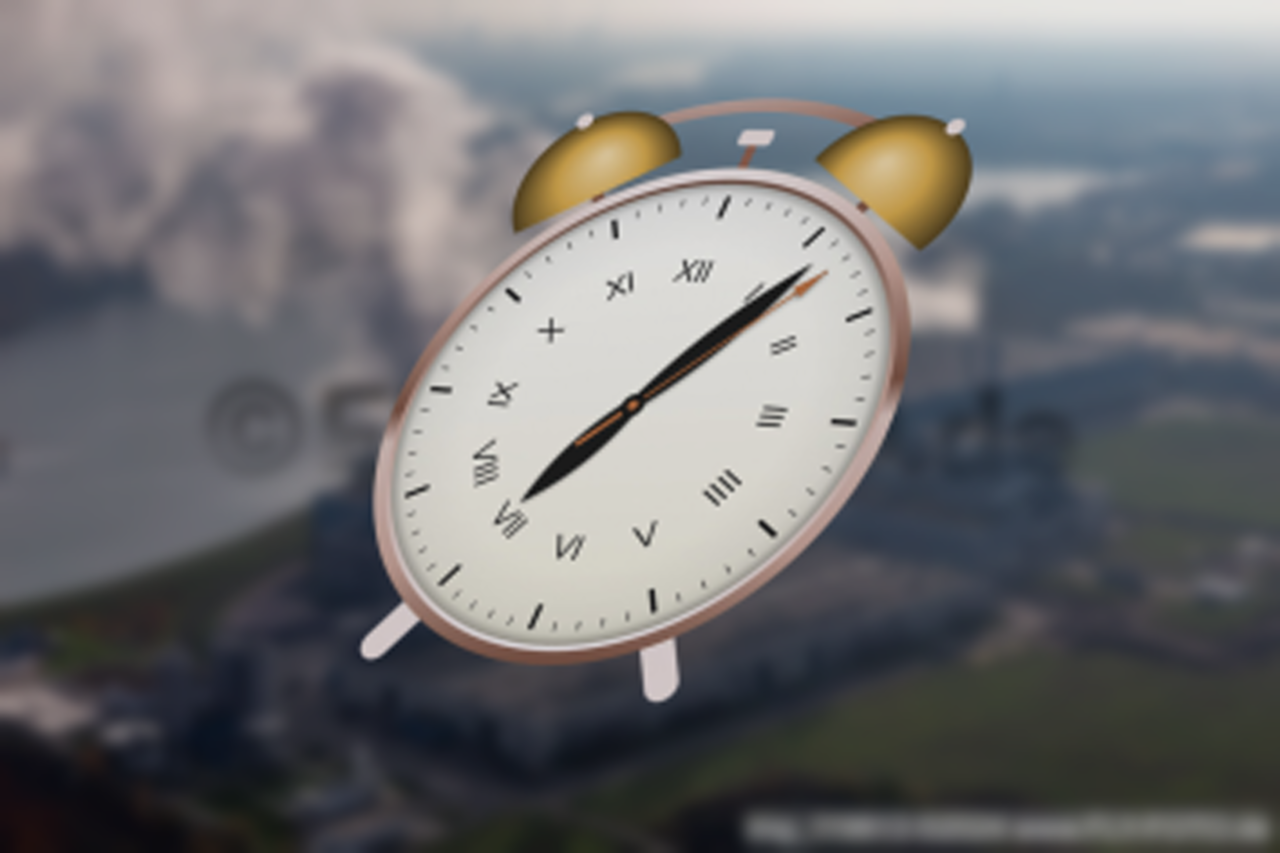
7 h 06 min 07 s
